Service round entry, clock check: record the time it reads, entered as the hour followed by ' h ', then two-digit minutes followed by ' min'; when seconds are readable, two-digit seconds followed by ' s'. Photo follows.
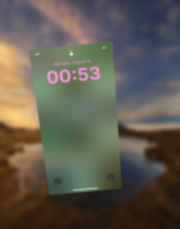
0 h 53 min
